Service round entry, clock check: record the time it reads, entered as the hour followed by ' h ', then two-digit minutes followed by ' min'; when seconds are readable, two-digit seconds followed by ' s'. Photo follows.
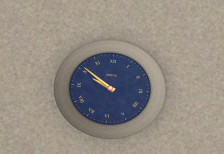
9 h 51 min
